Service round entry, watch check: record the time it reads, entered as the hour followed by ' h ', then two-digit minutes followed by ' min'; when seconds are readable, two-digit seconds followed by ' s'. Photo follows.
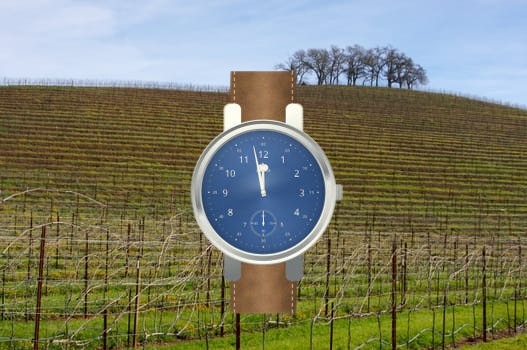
11 h 58 min
